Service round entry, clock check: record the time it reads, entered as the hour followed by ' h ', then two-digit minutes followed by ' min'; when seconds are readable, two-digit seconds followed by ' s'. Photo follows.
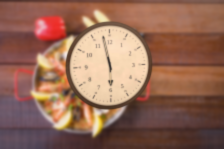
5 h 58 min
